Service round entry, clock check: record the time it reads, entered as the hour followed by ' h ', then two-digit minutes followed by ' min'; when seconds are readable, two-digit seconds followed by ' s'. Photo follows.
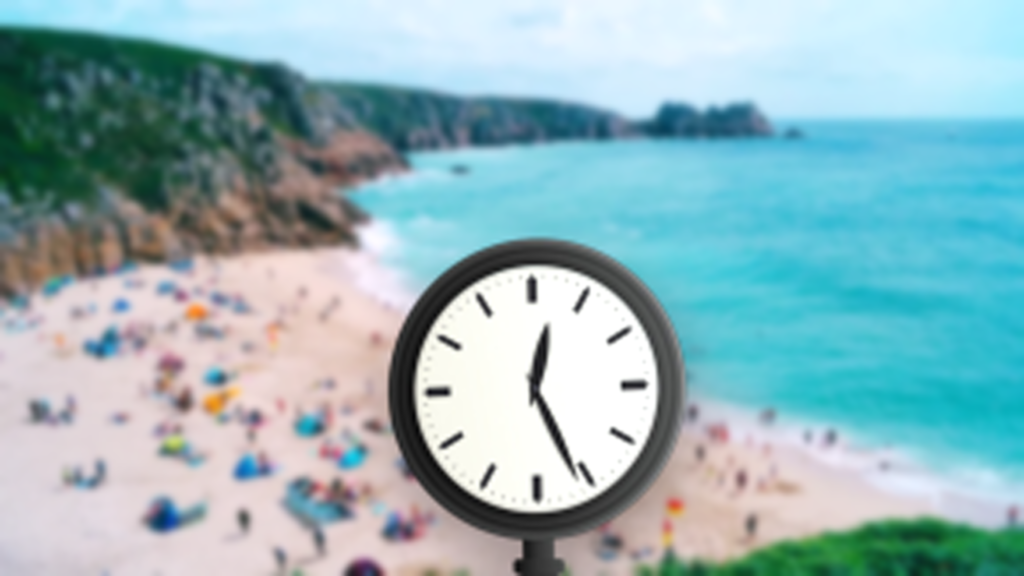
12 h 26 min
